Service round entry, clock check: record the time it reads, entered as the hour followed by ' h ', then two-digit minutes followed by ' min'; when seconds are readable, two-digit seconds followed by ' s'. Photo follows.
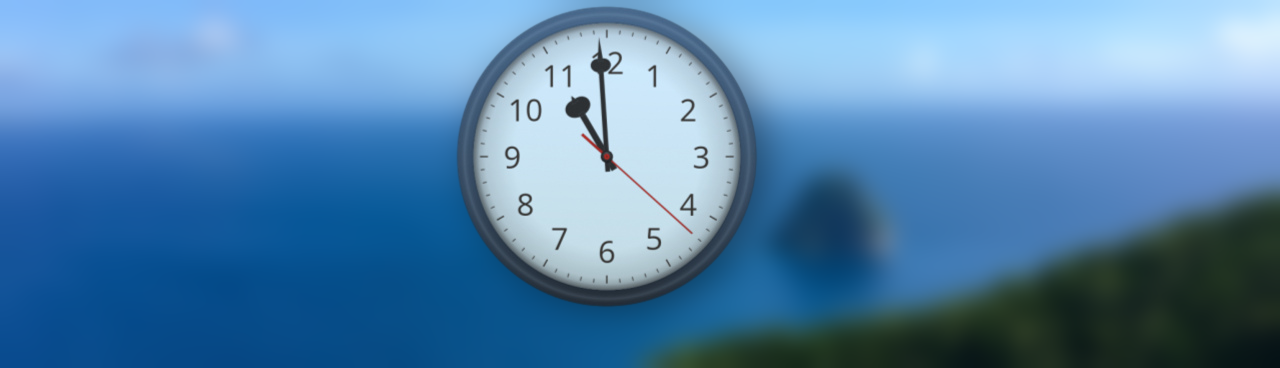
10 h 59 min 22 s
